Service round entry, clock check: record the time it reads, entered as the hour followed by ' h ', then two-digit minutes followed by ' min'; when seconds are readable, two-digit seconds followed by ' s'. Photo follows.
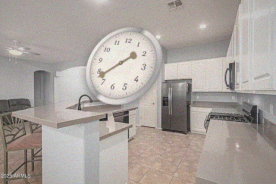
1 h 38 min
